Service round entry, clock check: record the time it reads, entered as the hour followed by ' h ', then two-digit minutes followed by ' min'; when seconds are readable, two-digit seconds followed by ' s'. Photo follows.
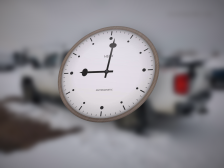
9 h 01 min
